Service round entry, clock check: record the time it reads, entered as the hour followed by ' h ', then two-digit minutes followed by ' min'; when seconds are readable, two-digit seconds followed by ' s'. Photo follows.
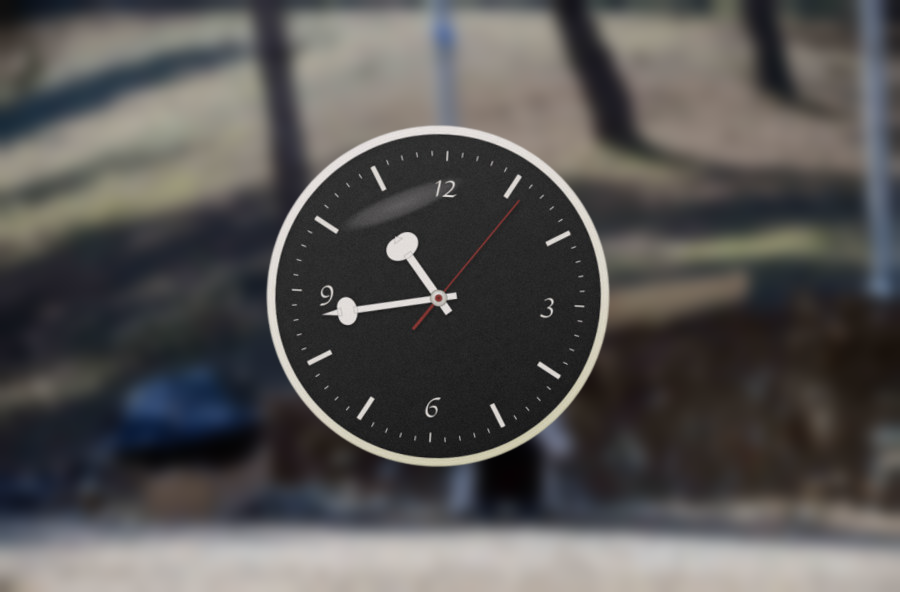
10 h 43 min 06 s
